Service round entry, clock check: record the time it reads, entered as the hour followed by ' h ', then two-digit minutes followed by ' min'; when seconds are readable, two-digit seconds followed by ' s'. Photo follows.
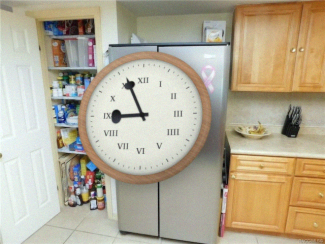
8 h 56 min
